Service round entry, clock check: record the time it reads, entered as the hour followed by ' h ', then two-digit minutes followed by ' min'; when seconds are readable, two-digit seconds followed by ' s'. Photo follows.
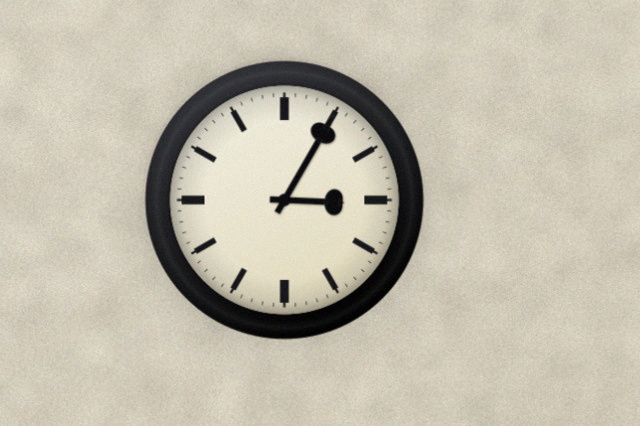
3 h 05 min
